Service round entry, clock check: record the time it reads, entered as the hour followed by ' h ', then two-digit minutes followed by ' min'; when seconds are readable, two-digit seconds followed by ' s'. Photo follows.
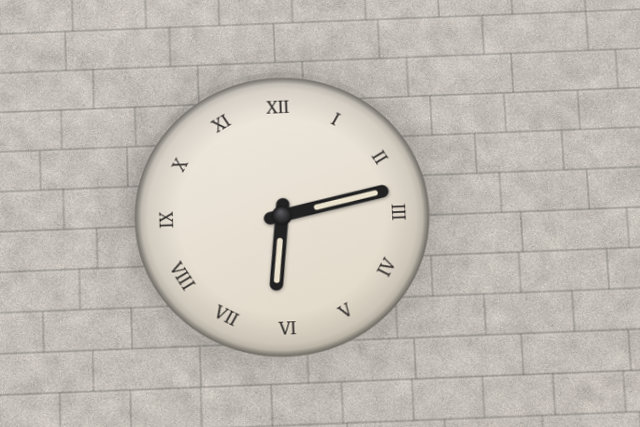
6 h 13 min
